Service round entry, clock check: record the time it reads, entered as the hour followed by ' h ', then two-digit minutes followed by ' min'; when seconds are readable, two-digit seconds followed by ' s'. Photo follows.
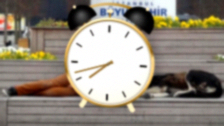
7 h 42 min
